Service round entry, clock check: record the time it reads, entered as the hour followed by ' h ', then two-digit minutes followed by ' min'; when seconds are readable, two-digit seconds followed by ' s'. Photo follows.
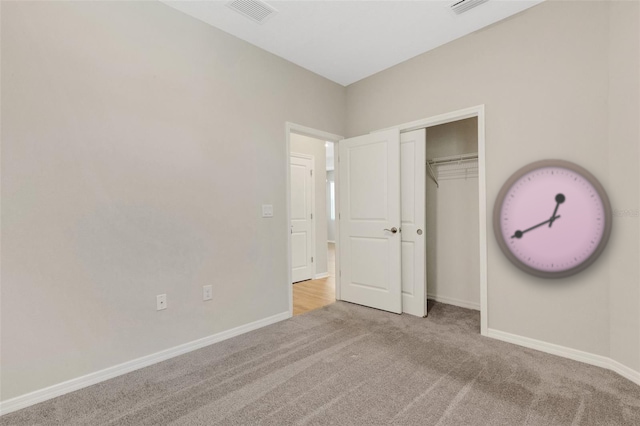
12 h 41 min
